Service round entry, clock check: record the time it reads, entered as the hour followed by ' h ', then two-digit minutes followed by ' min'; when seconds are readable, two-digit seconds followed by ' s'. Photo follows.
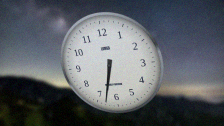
6 h 33 min
